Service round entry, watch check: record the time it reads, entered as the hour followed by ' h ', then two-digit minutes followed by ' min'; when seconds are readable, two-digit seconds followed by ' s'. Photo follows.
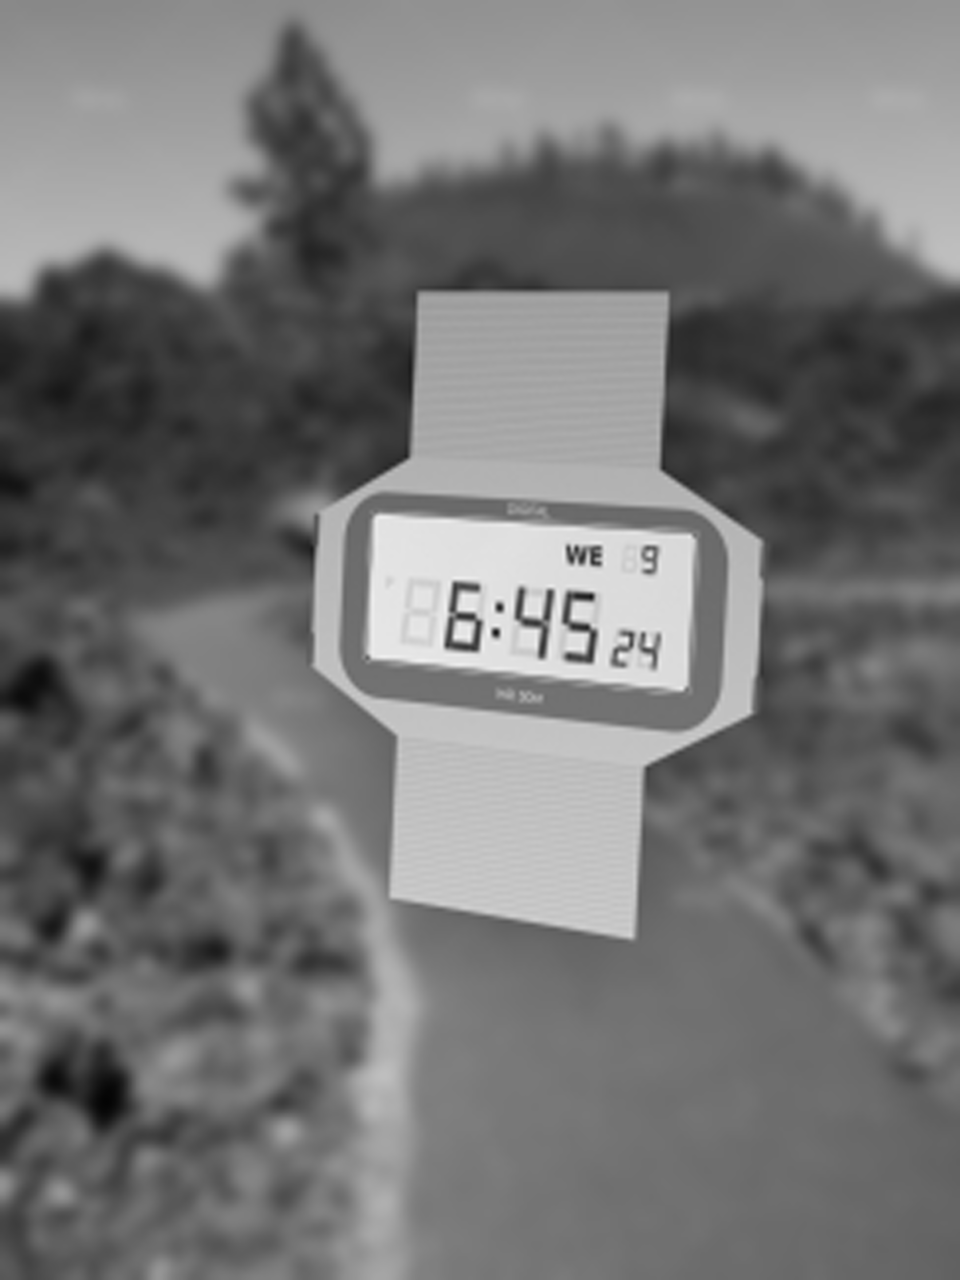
6 h 45 min 24 s
